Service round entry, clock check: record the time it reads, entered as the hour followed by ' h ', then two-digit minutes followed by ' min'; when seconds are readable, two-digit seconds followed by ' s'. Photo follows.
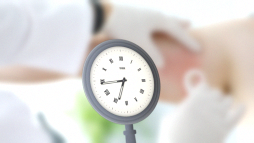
6 h 44 min
